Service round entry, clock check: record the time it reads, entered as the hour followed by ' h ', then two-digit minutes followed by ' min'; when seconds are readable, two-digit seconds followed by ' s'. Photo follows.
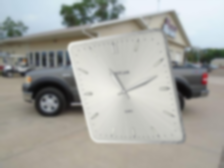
11 h 12 min
